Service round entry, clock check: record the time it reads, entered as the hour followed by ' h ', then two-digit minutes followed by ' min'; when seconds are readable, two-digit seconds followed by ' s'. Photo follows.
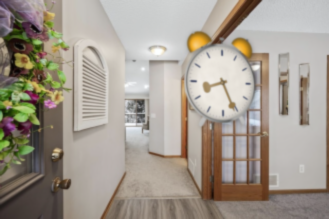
8 h 26 min
